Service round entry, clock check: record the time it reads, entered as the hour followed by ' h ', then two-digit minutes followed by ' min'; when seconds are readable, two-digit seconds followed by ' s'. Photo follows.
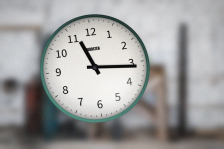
11 h 16 min
